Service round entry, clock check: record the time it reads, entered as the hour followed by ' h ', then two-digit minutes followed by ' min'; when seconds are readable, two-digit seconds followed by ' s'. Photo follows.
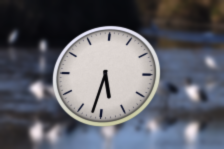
5 h 32 min
